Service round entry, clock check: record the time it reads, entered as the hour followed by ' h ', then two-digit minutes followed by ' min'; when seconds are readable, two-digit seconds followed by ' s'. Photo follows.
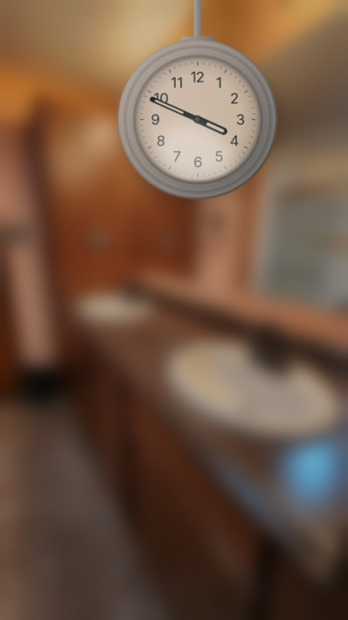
3 h 49 min
